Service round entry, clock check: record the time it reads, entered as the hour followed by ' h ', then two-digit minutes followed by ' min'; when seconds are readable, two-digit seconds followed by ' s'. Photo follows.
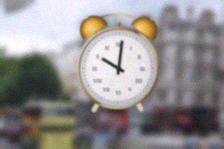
10 h 01 min
